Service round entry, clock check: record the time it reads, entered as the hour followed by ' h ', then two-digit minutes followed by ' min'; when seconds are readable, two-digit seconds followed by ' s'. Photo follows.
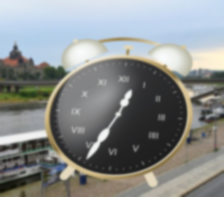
12 h 34 min
